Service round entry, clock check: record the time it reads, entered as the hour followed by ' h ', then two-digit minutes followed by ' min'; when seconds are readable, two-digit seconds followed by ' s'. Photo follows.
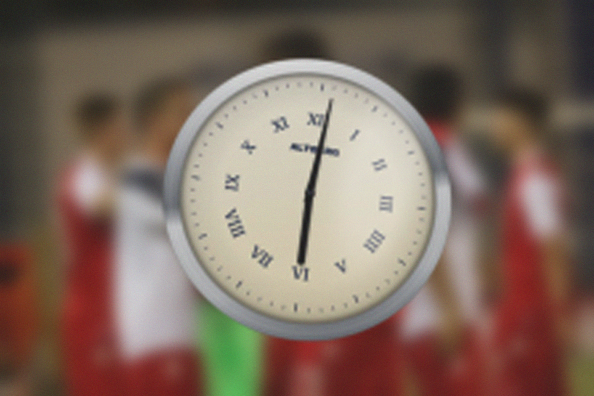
6 h 01 min
